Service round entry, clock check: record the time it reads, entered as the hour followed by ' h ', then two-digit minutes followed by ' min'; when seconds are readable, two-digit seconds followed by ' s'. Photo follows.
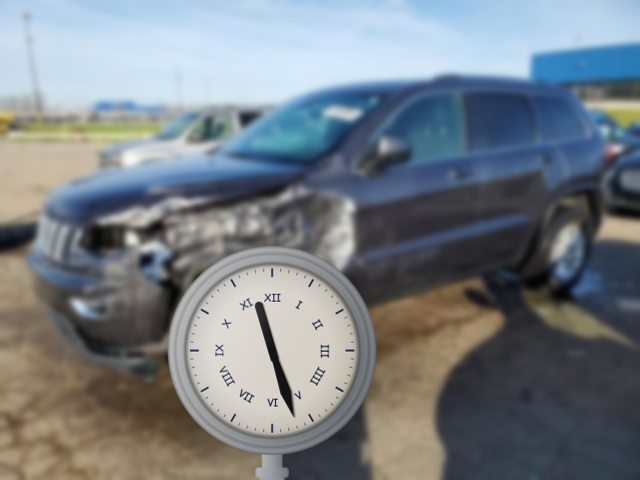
11 h 27 min
